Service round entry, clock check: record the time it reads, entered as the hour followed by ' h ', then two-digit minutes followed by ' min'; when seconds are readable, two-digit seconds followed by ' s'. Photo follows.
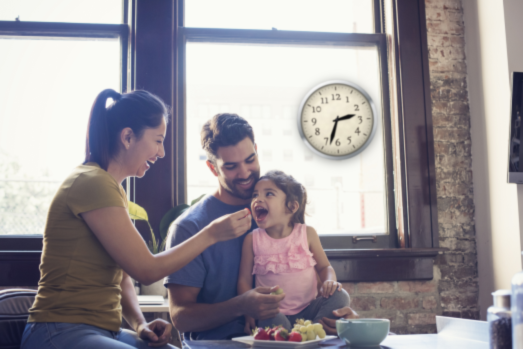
2 h 33 min
